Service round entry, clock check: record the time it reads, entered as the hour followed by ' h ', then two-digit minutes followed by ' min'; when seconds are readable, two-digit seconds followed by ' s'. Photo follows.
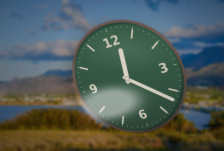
12 h 22 min
